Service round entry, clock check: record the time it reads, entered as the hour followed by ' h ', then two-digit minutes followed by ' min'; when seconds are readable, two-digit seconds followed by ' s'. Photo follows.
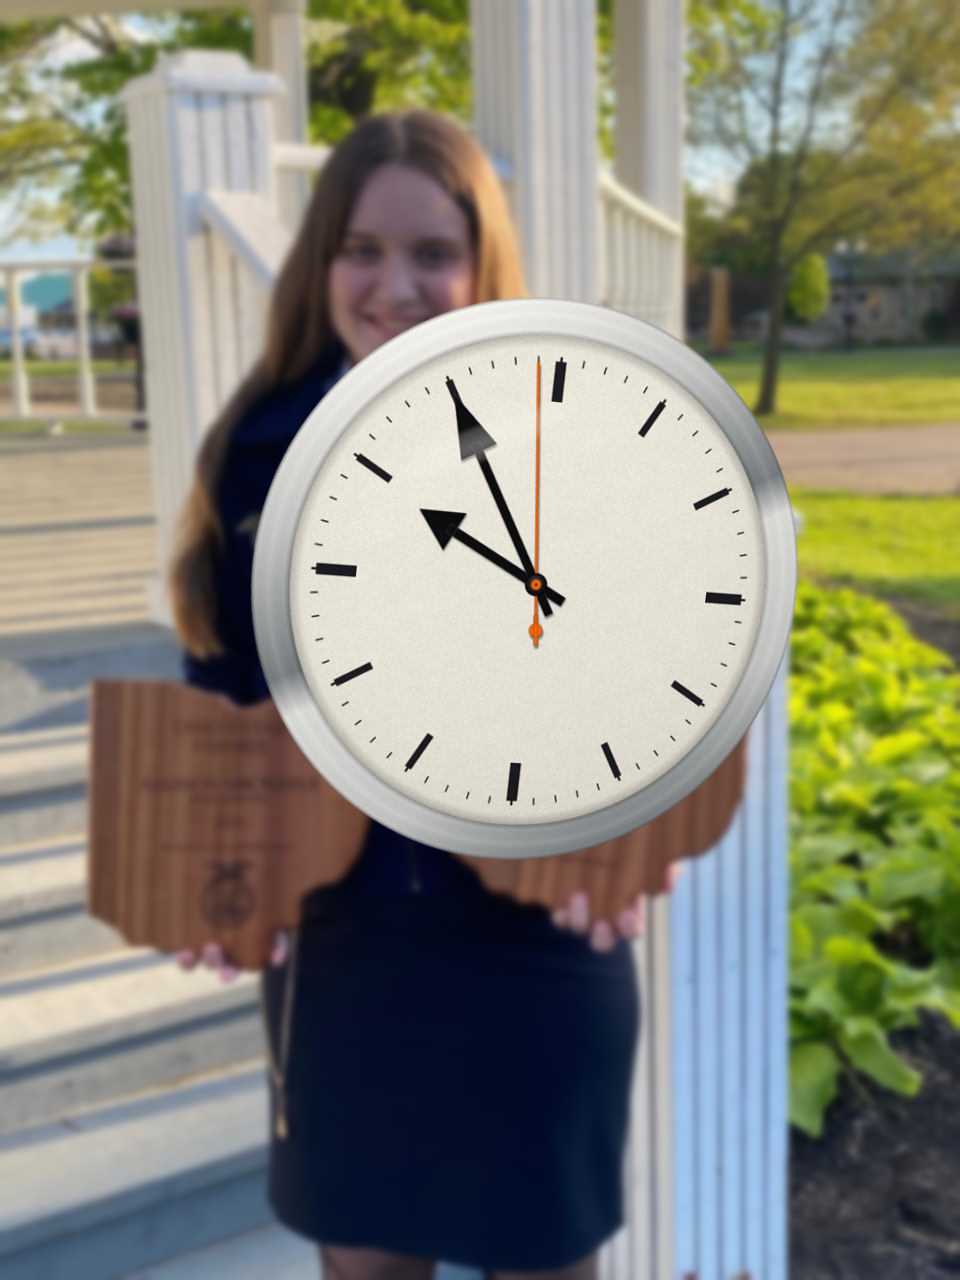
9 h 54 min 59 s
